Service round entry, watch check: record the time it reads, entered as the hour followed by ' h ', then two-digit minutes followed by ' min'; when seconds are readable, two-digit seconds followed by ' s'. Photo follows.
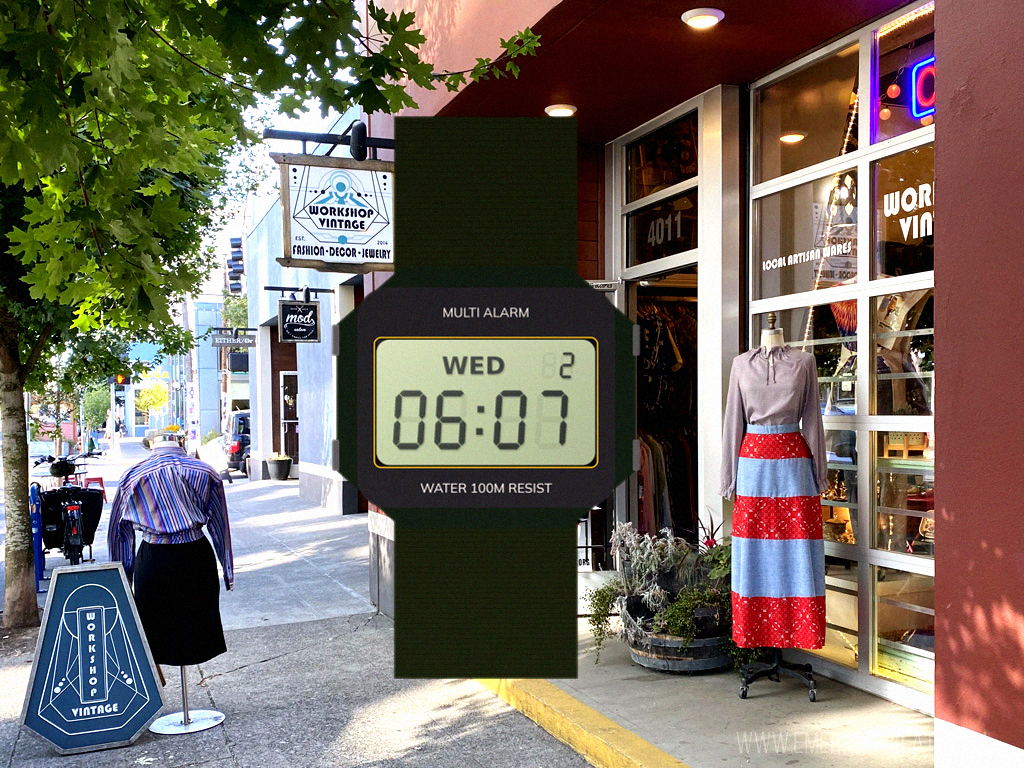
6 h 07 min
